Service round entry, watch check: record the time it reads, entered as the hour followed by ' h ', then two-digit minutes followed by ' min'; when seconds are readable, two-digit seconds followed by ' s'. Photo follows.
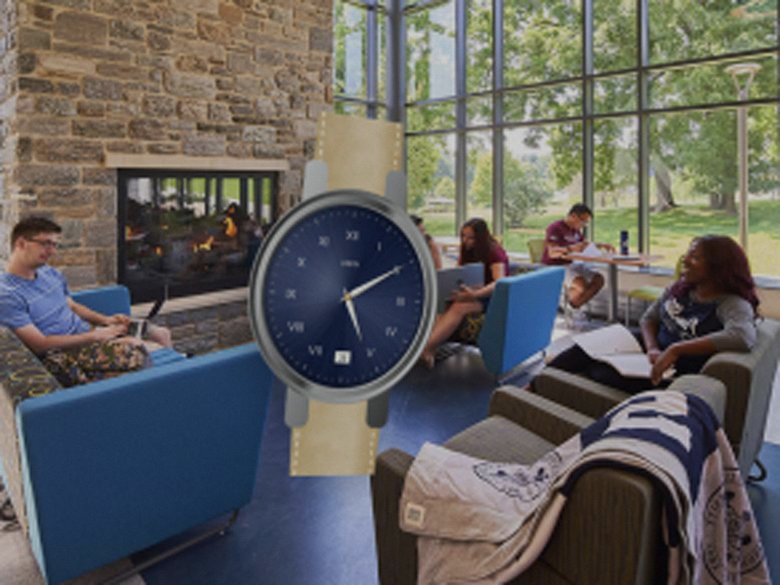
5 h 10 min
